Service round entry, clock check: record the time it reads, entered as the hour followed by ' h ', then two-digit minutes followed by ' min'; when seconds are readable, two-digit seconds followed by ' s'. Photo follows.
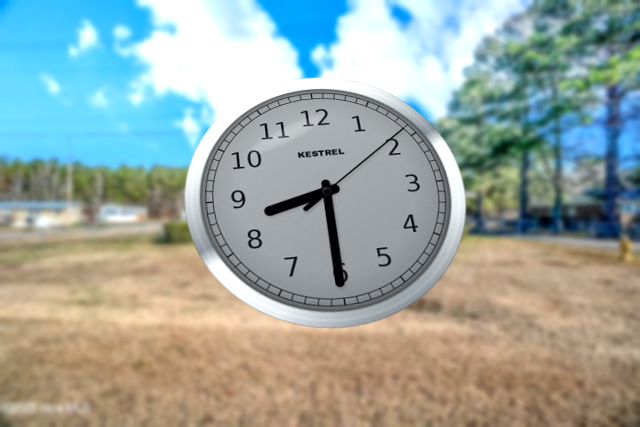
8 h 30 min 09 s
